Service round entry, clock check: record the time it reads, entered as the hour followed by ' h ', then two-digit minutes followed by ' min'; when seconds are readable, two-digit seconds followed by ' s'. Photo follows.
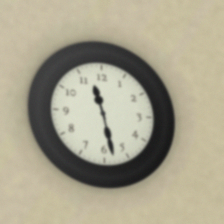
11 h 28 min
